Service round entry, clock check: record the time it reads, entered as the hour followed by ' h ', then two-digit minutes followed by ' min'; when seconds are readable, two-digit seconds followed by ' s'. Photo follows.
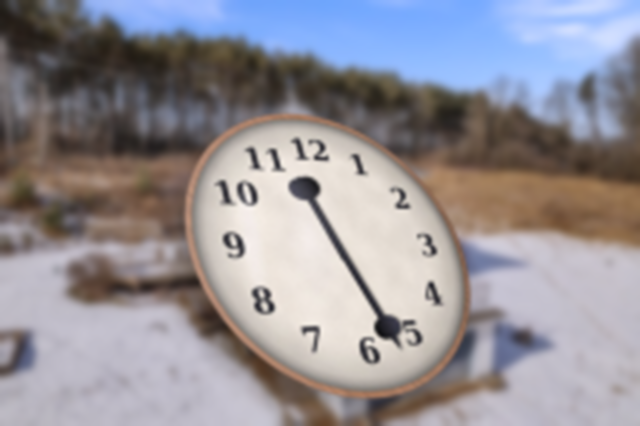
11 h 27 min
